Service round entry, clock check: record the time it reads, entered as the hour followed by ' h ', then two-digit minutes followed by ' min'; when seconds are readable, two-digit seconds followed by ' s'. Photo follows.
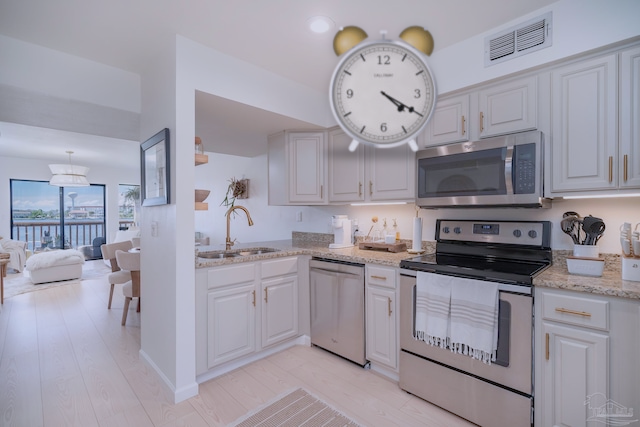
4 h 20 min
